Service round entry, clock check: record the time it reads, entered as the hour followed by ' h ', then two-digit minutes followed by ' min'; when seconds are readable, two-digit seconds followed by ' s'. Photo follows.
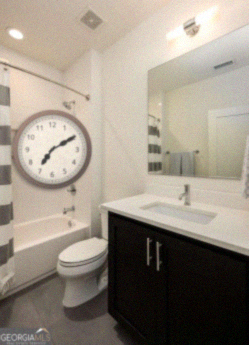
7 h 10 min
